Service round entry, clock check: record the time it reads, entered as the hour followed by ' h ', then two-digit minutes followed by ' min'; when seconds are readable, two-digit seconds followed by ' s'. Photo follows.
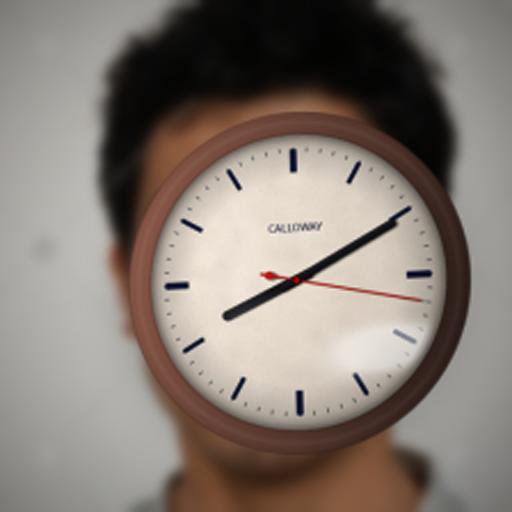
8 h 10 min 17 s
